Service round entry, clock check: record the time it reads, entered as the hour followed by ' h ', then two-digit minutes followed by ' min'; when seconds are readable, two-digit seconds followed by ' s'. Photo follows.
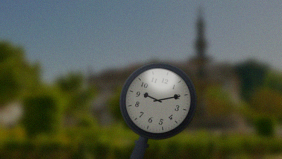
9 h 10 min
